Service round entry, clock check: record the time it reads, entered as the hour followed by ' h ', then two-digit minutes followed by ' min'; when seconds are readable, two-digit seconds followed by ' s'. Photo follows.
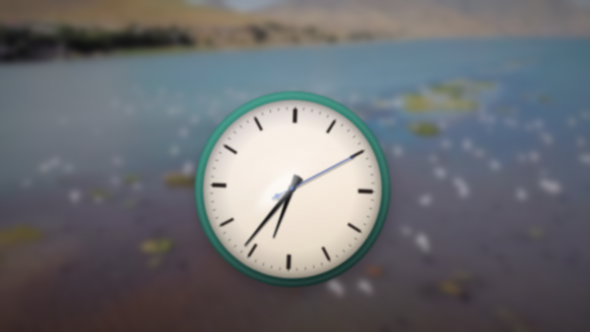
6 h 36 min 10 s
